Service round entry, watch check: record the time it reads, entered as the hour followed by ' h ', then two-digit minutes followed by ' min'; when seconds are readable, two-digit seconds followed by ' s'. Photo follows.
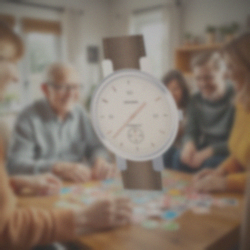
1 h 38 min
